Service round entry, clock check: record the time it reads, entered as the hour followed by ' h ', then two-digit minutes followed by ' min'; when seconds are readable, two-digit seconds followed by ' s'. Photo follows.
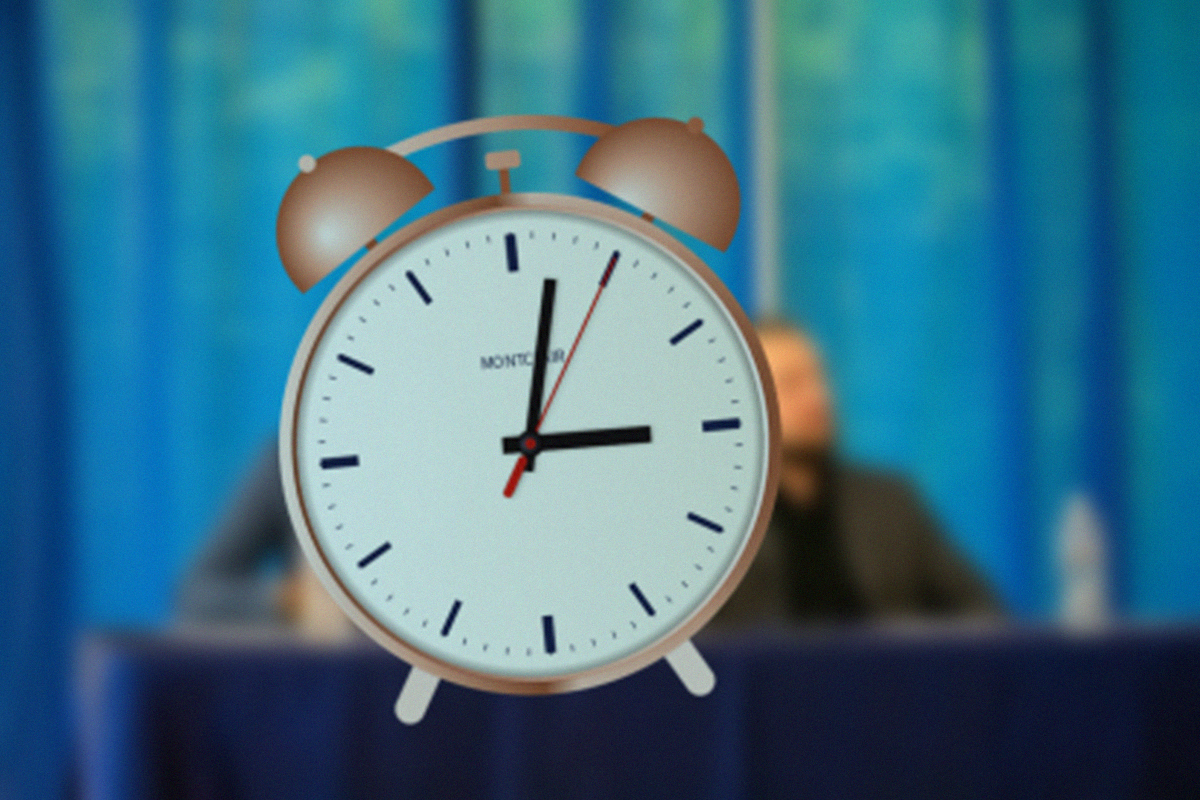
3 h 02 min 05 s
